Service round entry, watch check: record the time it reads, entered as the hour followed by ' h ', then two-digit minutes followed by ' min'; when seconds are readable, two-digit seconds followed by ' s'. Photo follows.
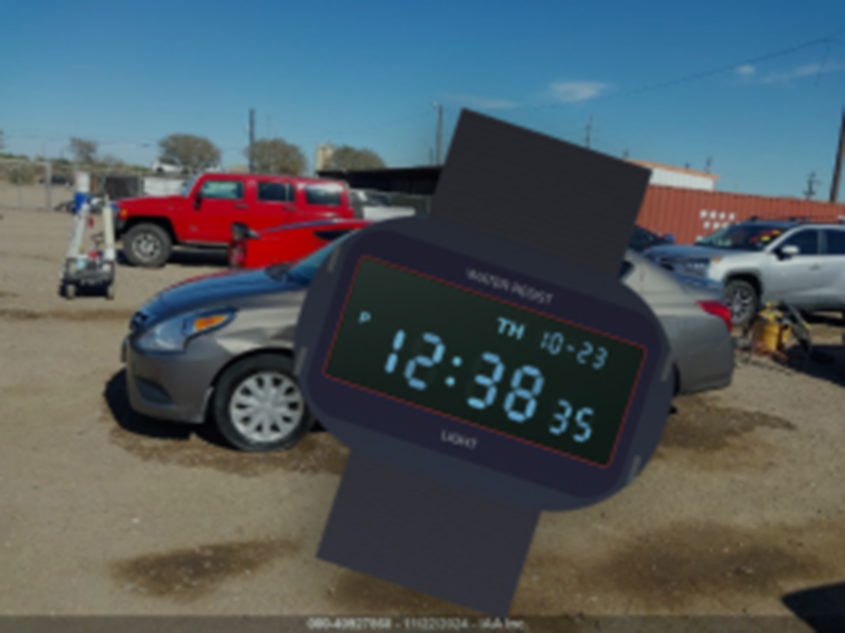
12 h 38 min 35 s
